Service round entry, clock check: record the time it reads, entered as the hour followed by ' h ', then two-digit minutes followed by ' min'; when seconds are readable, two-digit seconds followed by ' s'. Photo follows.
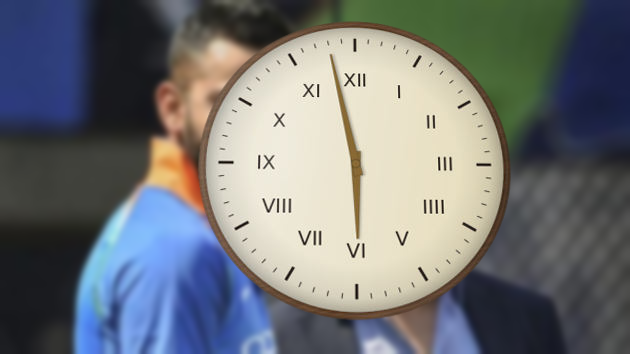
5 h 58 min
